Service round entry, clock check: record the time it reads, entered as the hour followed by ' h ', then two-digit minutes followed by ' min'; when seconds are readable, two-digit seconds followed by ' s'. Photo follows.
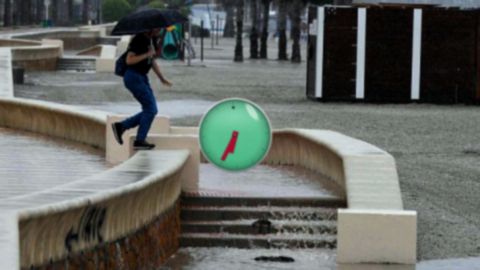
6 h 35 min
